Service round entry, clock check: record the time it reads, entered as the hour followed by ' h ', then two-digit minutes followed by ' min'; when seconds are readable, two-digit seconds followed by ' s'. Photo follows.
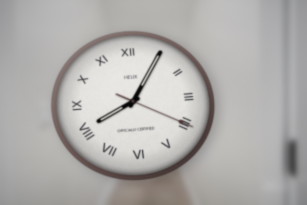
8 h 05 min 20 s
